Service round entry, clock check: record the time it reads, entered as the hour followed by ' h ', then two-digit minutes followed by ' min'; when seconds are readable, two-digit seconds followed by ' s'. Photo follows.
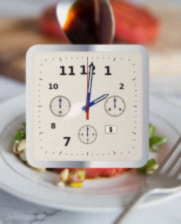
2 h 01 min
